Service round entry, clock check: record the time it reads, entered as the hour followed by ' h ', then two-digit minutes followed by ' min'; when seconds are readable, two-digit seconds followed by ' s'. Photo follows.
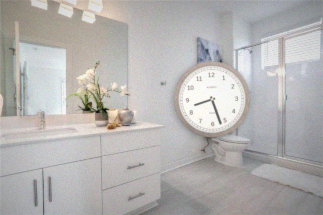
8 h 27 min
